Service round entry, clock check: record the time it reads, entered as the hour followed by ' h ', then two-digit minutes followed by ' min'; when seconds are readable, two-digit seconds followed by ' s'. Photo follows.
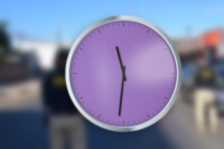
11 h 31 min
